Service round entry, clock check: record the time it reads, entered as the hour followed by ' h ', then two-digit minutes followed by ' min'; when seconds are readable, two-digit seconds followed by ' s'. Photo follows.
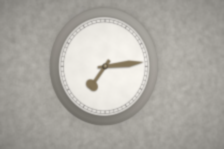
7 h 14 min
